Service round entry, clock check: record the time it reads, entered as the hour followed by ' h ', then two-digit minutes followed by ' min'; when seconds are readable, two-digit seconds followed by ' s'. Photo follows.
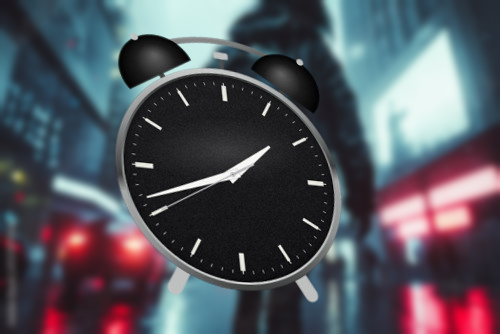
1 h 41 min 40 s
